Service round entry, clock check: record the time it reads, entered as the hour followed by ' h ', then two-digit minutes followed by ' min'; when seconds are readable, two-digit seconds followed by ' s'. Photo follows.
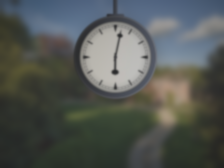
6 h 02 min
